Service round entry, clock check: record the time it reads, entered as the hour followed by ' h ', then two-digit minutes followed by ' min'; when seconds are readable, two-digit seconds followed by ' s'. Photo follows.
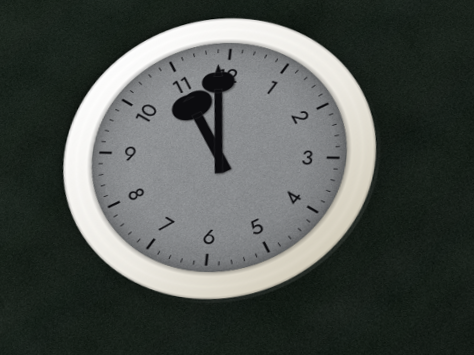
10 h 59 min
